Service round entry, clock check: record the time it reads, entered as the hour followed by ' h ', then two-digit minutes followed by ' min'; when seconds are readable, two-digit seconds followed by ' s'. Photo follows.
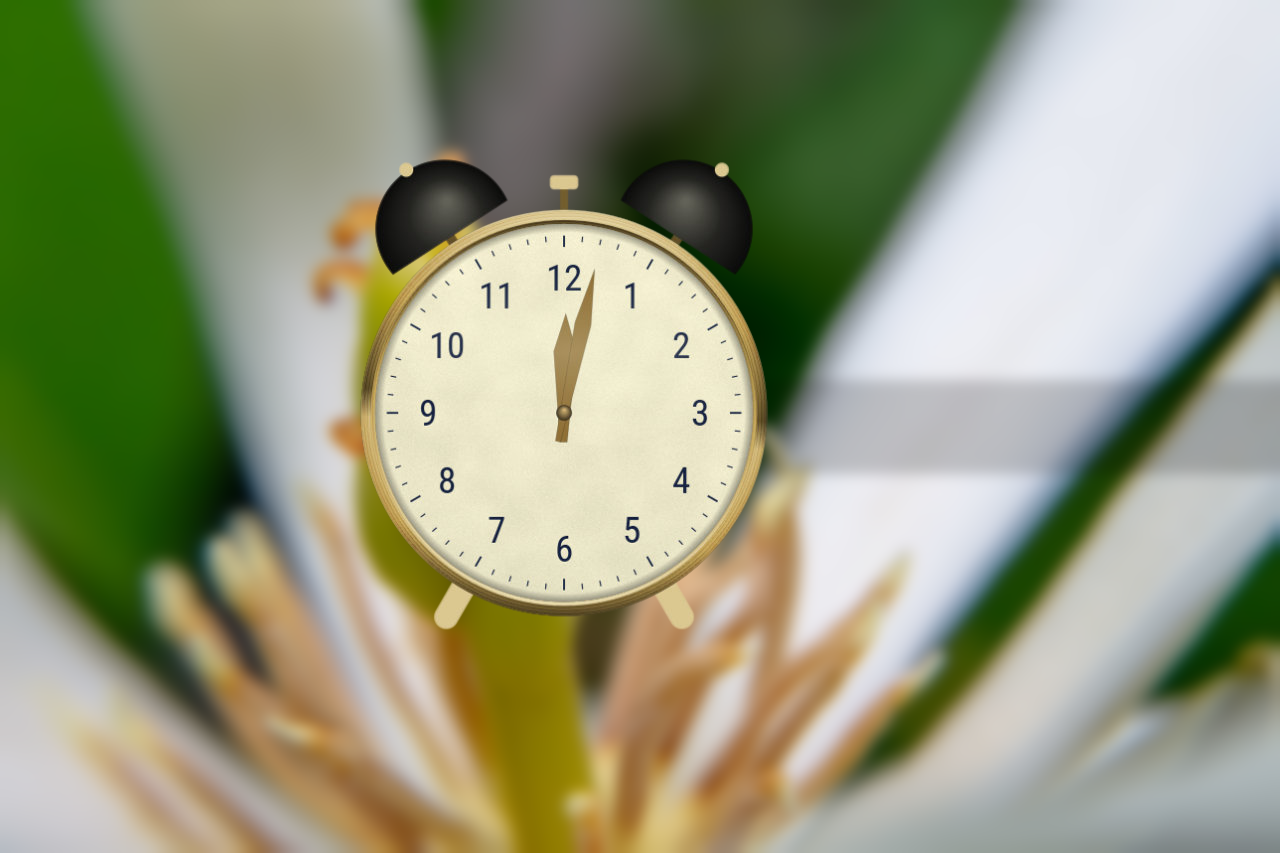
12 h 02 min
